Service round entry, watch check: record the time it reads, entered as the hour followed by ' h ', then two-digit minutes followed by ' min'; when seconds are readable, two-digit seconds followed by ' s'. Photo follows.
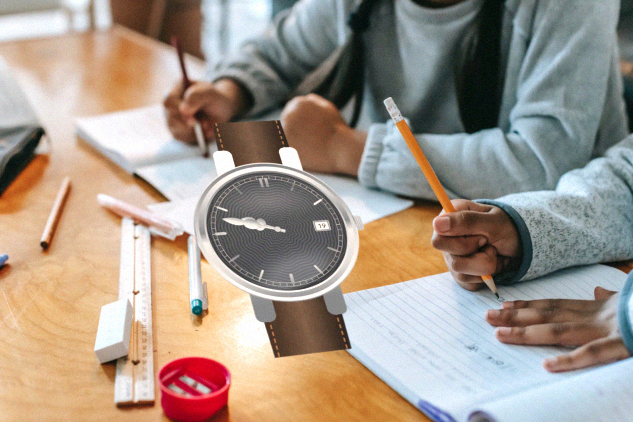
9 h 48 min
